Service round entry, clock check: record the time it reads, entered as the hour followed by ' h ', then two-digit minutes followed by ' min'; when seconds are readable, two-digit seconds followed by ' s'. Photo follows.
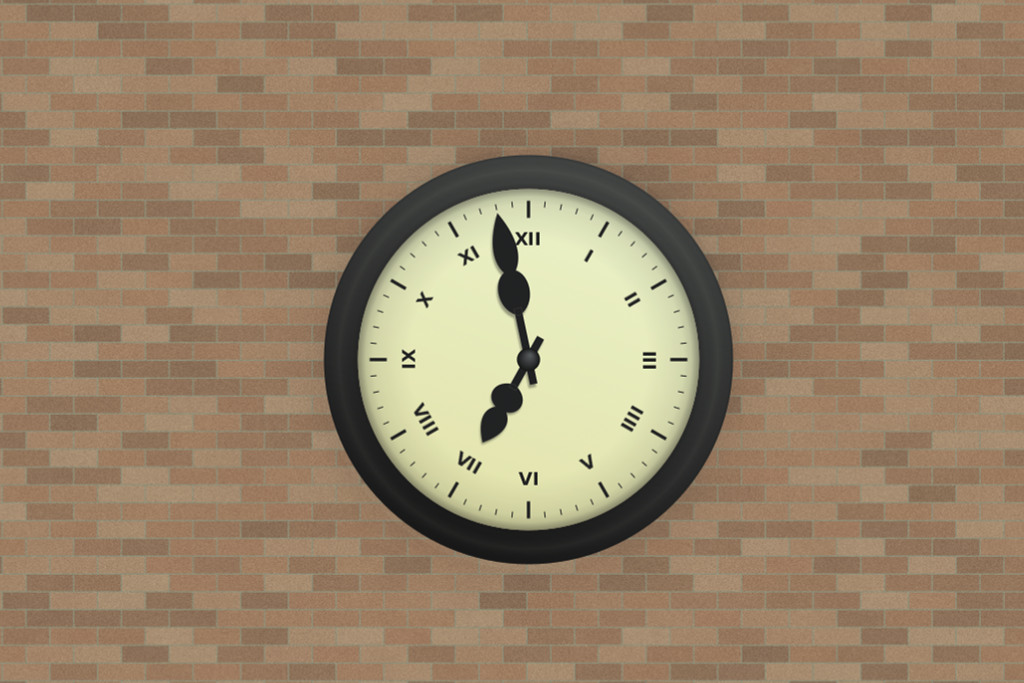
6 h 58 min
